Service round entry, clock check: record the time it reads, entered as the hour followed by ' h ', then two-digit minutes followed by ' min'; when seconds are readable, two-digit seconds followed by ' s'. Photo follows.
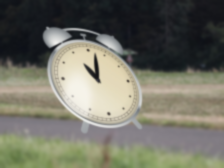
11 h 02 min
